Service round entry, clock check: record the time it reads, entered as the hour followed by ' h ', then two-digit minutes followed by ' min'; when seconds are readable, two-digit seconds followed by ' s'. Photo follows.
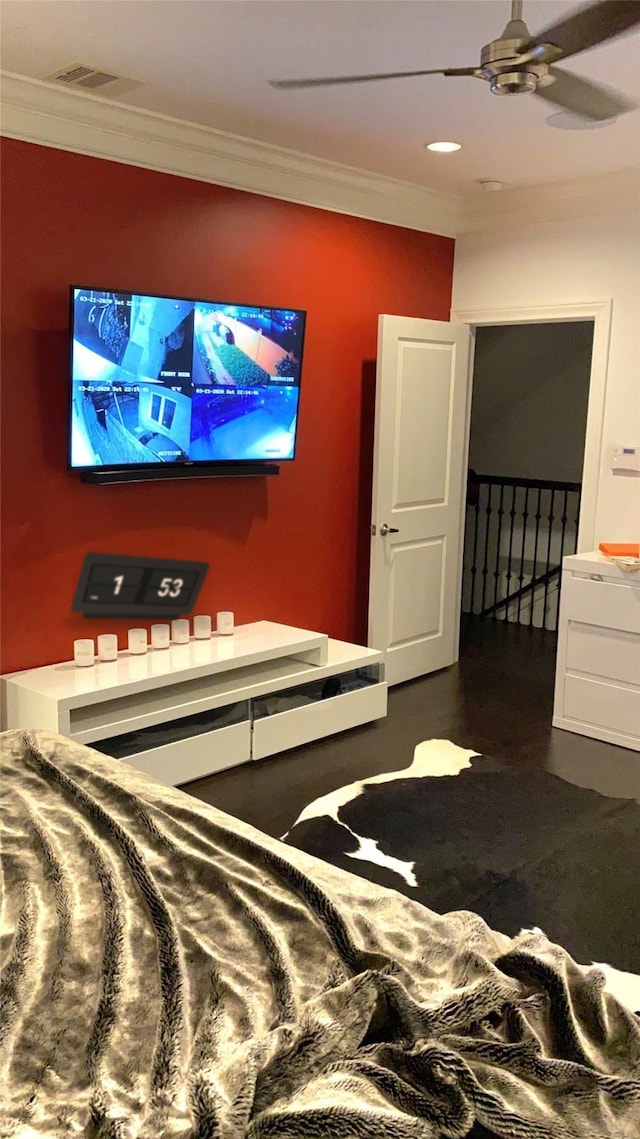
1 h 53 min
